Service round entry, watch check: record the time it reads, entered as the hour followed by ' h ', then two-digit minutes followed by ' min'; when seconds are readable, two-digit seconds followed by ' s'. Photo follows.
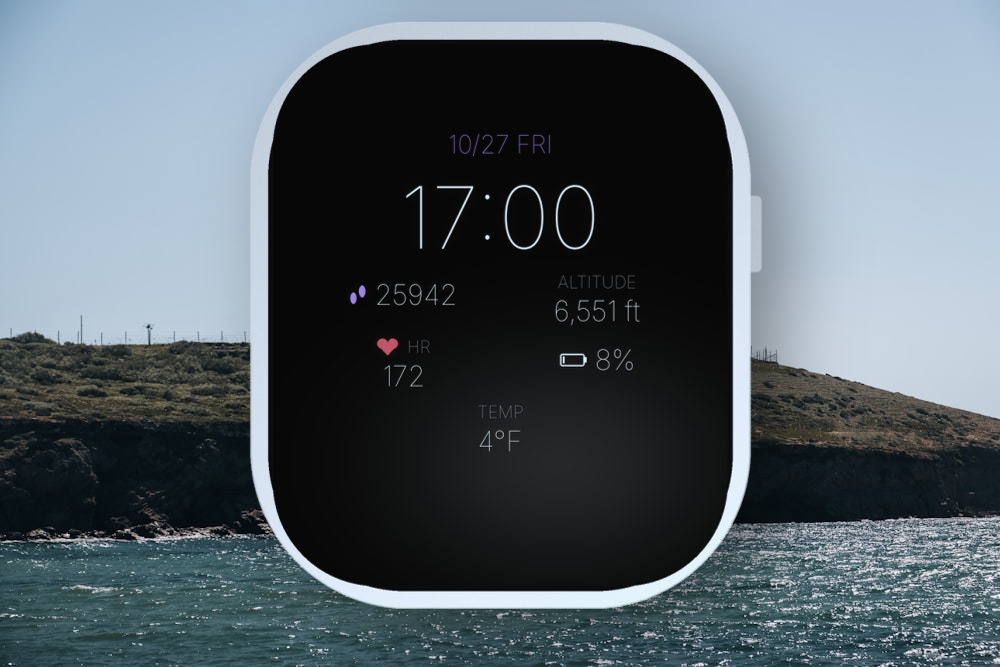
17 h 00 min
